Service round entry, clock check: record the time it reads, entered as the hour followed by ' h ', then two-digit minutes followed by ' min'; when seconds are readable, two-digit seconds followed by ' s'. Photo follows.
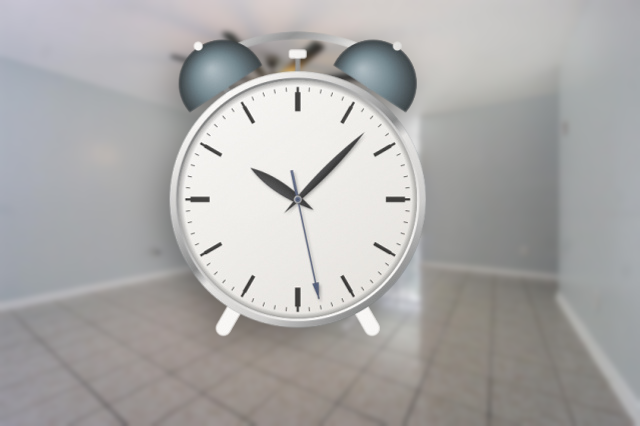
10 h 07 min 28 s
